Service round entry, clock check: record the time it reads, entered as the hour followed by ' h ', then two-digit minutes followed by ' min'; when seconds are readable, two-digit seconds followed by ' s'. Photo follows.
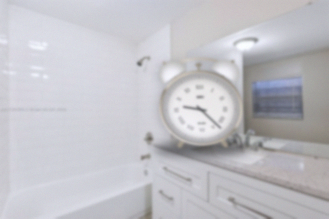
9 h 23 min
